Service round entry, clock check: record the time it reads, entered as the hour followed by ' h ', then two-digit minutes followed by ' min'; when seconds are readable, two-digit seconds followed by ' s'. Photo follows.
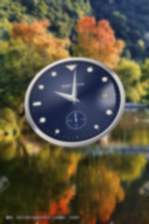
10 h 01 min
